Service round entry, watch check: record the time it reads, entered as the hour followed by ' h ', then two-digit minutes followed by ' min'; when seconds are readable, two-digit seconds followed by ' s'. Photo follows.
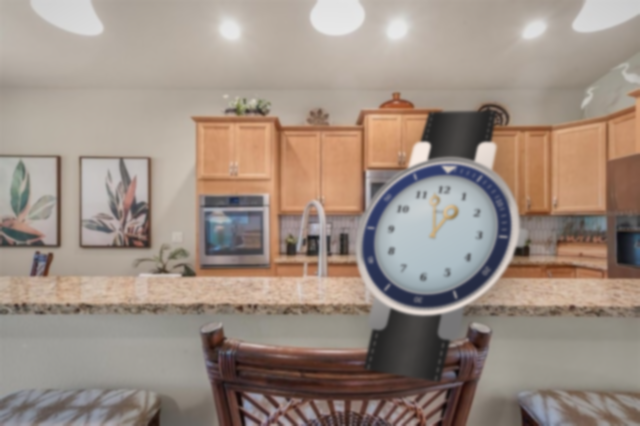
12 h 58 min
